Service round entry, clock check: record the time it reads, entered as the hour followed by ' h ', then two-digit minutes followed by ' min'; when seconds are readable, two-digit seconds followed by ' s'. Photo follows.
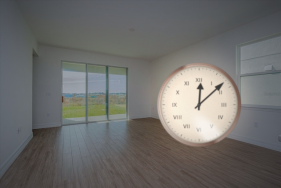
12 h 08 min
